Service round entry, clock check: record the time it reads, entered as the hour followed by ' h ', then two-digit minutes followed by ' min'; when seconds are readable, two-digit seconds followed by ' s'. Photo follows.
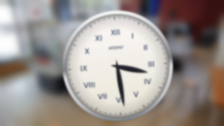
3 h 29 min
